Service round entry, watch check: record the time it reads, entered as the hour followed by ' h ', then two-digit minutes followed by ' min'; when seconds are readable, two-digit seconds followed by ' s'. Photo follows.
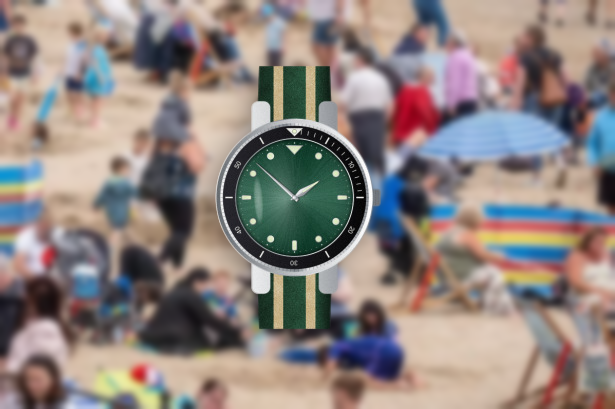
1 h 52 min
